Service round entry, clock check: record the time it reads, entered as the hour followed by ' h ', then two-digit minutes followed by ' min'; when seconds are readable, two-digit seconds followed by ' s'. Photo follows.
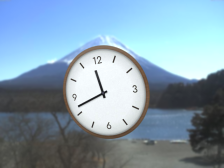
11 h 42 min
